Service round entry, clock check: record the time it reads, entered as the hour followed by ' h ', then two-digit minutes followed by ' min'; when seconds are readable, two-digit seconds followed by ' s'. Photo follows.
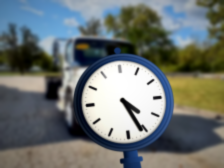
4 h 26 min
